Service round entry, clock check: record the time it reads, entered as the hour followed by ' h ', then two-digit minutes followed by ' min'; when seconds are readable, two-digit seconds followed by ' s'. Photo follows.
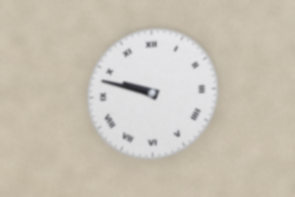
9 h 48 min
